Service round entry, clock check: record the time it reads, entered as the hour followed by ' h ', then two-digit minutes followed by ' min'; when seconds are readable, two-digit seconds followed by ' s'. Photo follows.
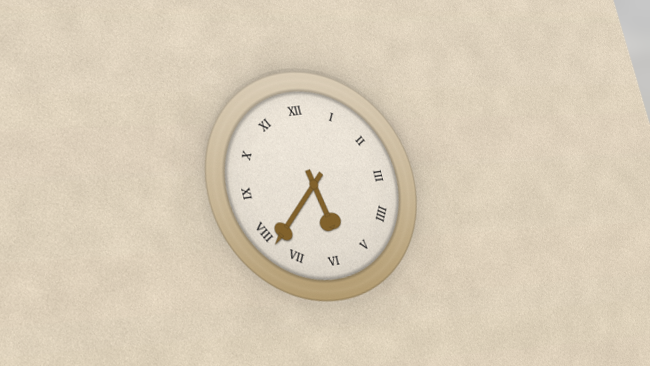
5 h 38 min
